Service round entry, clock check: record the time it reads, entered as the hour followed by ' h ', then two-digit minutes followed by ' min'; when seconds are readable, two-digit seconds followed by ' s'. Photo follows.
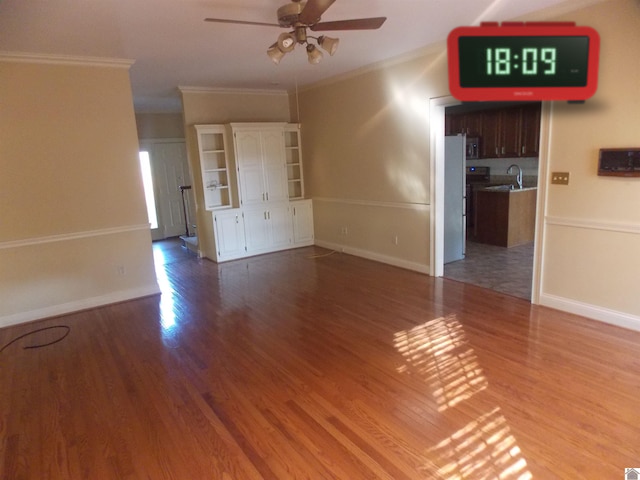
18 h 09 min
